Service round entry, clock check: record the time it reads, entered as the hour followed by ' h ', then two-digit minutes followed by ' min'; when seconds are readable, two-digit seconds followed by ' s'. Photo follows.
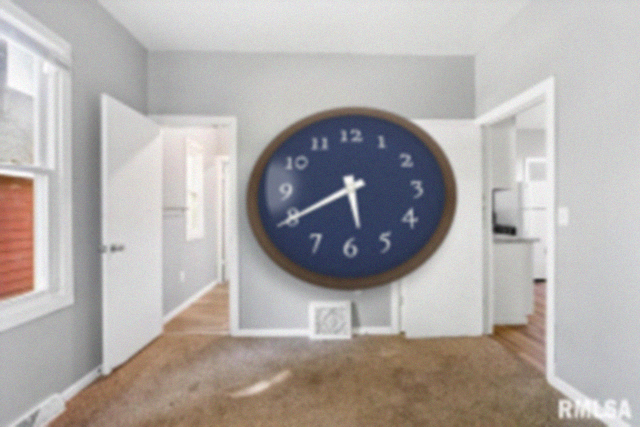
5 h 40 min
